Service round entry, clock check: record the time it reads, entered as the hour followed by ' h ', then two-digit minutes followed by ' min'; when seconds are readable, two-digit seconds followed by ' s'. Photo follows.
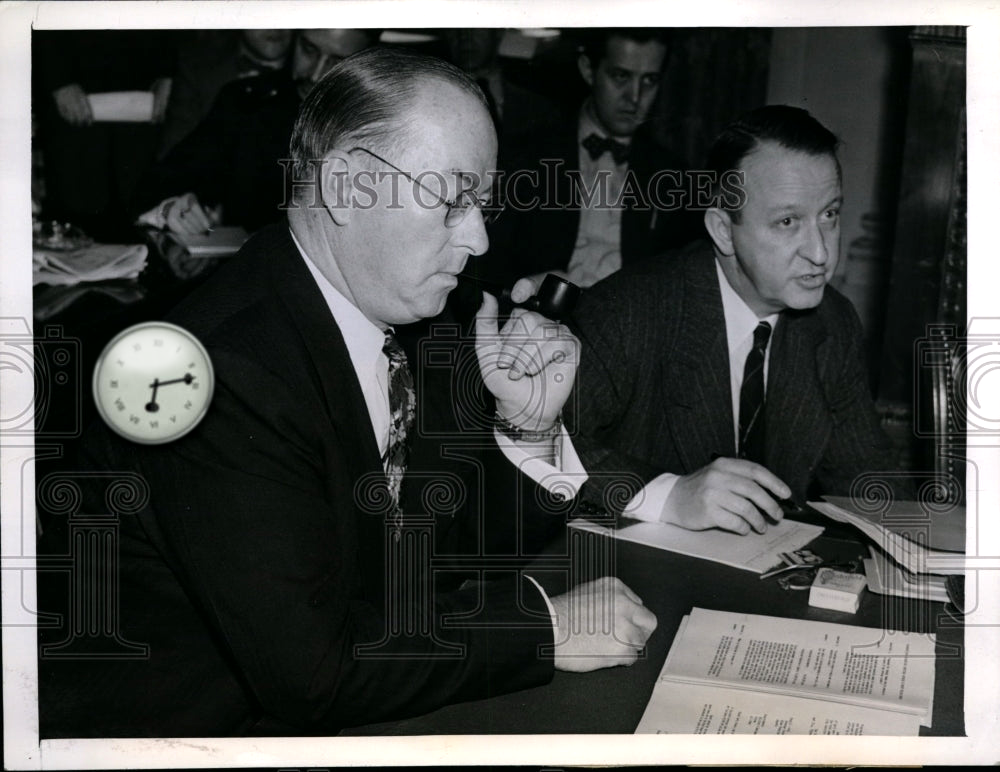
6 h 13 min
